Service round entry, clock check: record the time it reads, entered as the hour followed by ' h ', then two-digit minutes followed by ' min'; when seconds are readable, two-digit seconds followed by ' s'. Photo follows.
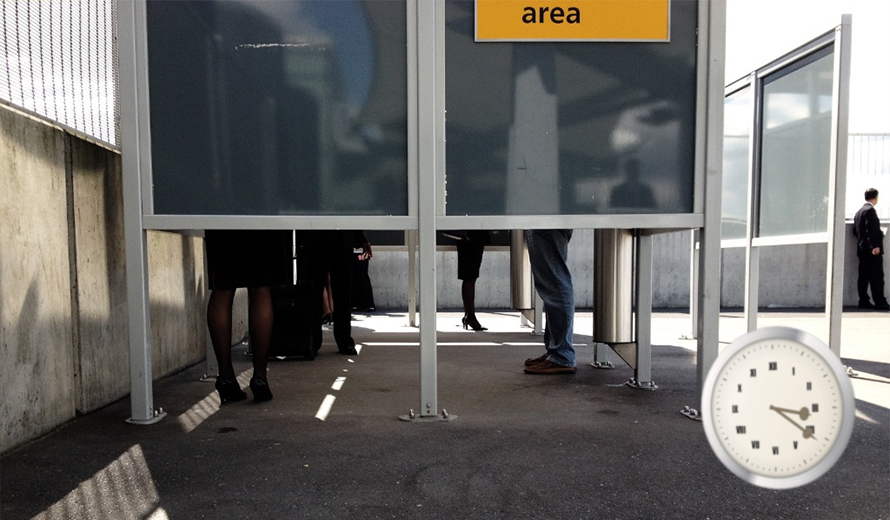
3 h 21 min
